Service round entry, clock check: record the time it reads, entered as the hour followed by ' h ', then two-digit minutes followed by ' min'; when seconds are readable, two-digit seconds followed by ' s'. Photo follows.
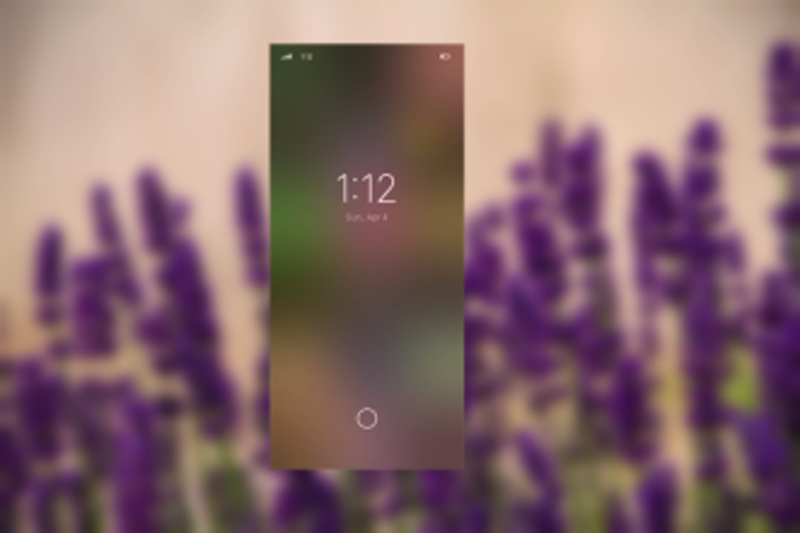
1 h 12 min
